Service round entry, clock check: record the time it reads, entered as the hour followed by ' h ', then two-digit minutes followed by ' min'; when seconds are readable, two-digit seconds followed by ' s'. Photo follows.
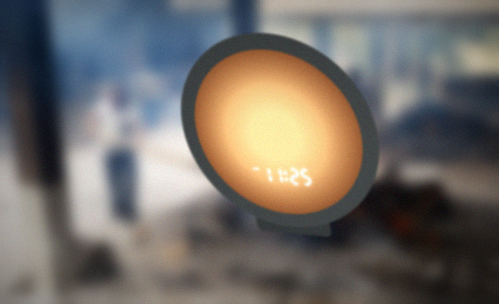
11 h 25 min
